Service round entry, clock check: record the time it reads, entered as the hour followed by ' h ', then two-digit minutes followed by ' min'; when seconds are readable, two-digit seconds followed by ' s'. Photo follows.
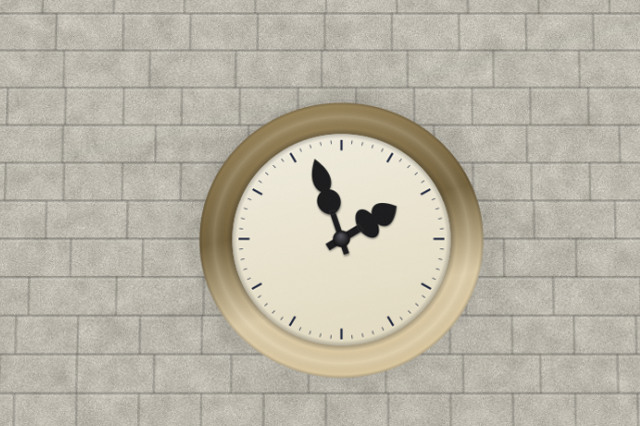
1 h 57 min
